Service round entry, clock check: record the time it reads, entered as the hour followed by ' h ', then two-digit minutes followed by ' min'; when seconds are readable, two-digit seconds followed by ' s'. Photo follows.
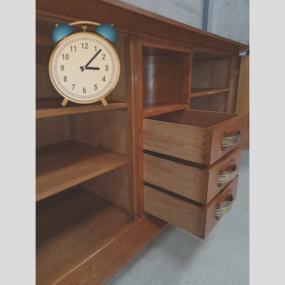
3 h 07 min
